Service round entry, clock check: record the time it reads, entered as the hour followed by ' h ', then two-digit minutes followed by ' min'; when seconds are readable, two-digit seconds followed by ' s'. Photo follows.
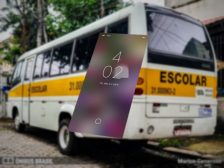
4 h 02 min
